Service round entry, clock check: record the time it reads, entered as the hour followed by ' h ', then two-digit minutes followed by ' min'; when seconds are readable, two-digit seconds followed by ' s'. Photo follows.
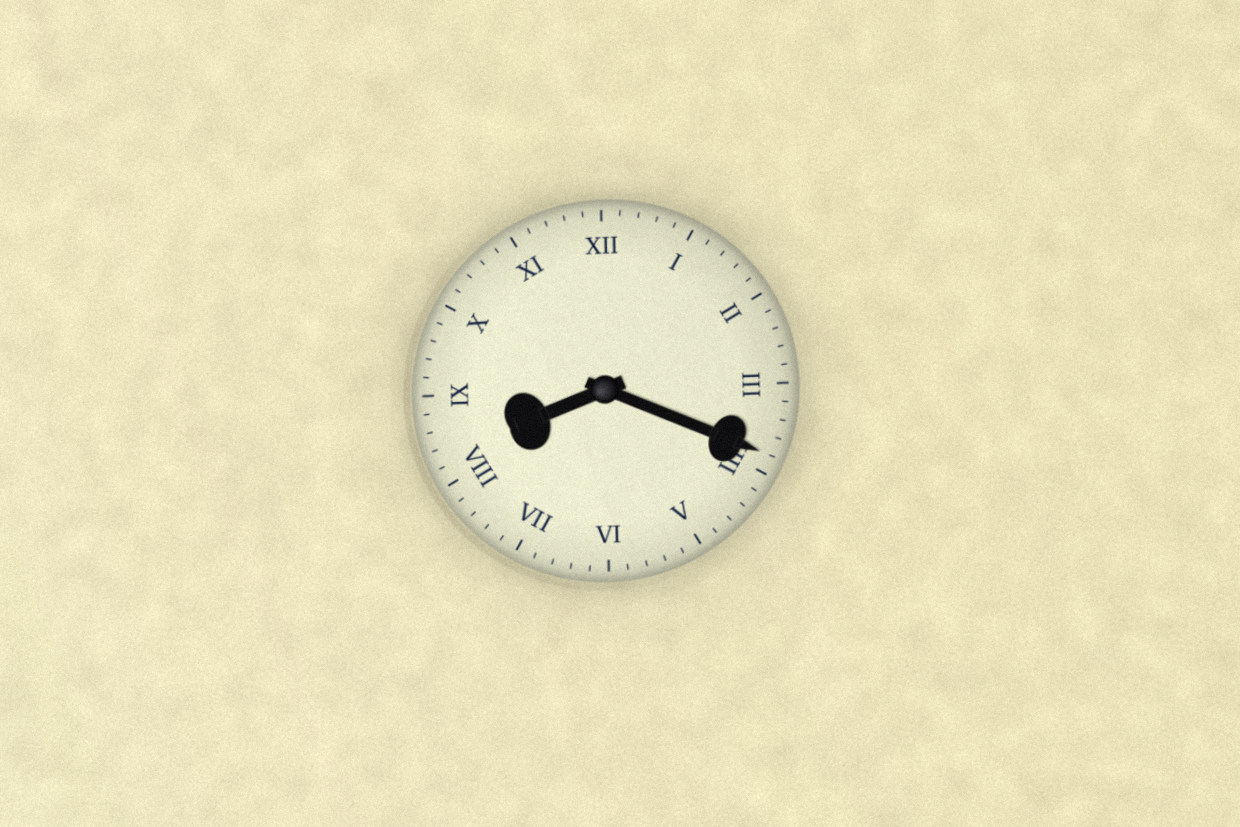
8 h 19 min
